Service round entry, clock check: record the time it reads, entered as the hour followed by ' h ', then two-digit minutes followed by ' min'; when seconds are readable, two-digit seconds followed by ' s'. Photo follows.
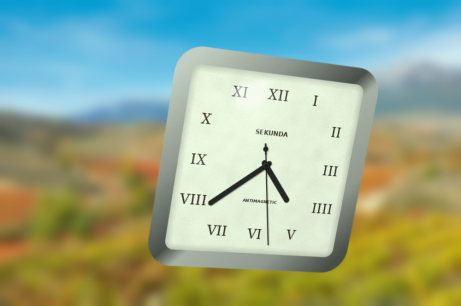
4 h 38 min 28 s
